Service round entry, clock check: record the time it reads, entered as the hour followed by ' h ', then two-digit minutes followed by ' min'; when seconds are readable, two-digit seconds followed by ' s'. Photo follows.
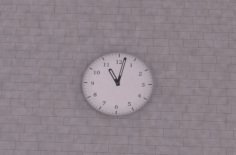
11 h 02 min
